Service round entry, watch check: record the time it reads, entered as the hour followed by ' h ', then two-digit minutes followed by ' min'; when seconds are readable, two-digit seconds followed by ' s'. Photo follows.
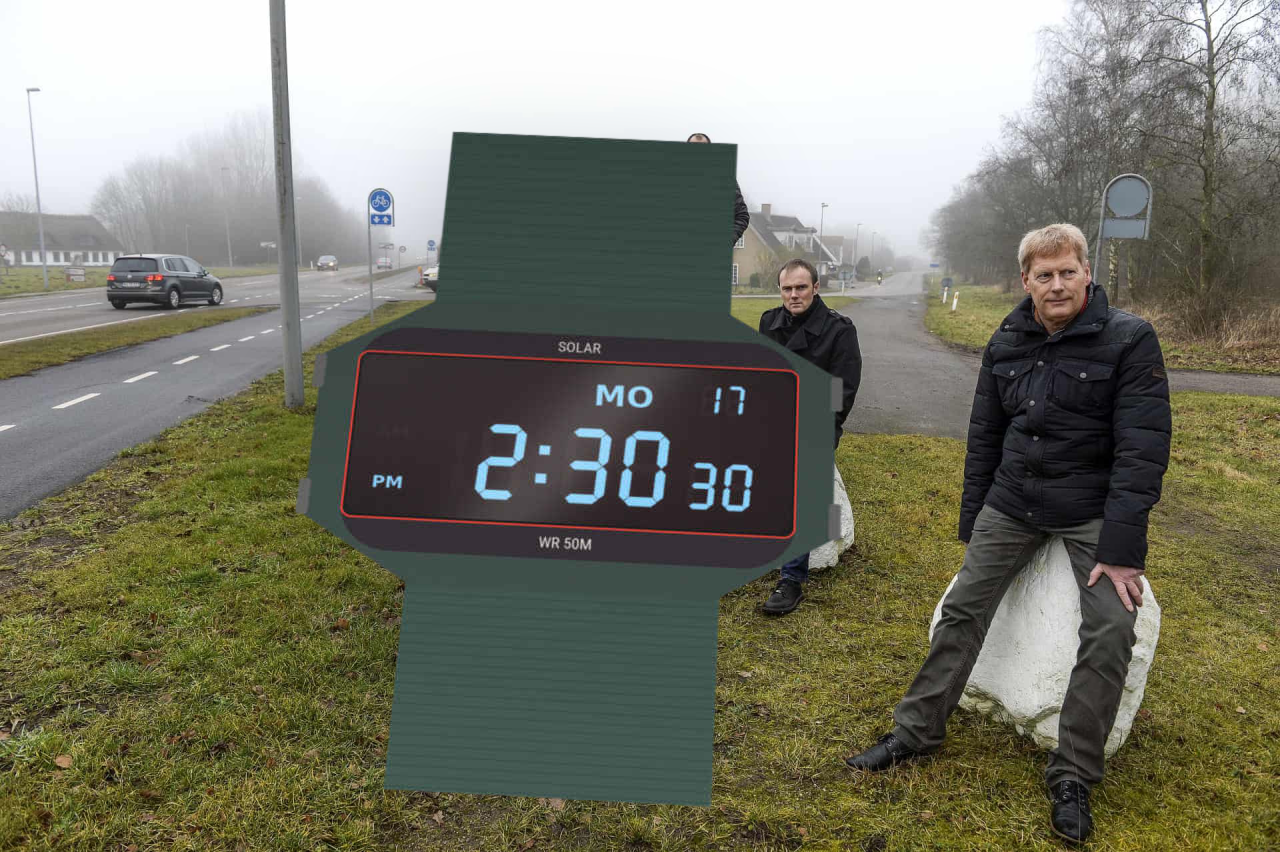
2 h 30 min 30 s
